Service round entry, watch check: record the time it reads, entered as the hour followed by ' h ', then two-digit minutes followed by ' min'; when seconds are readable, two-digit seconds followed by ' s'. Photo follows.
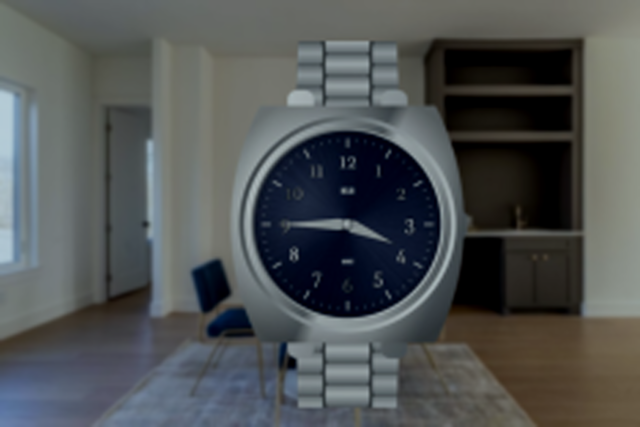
3 h 45 min
